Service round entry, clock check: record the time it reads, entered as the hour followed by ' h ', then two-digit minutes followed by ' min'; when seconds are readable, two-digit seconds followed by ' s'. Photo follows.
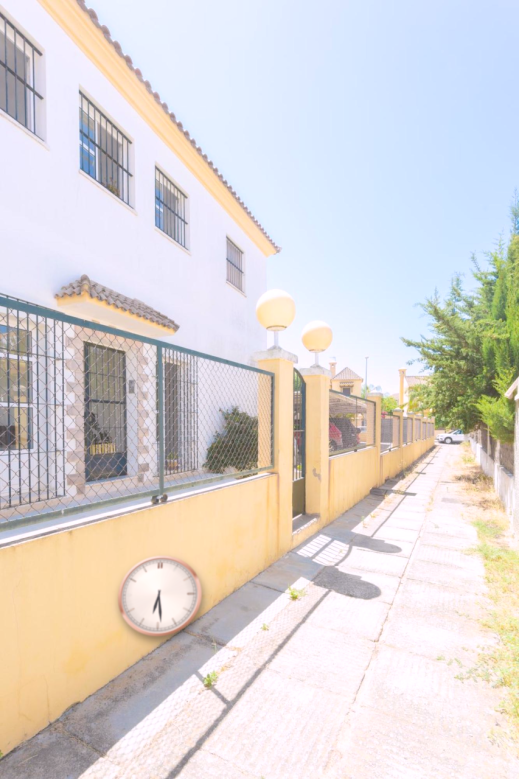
6 h 29 min
